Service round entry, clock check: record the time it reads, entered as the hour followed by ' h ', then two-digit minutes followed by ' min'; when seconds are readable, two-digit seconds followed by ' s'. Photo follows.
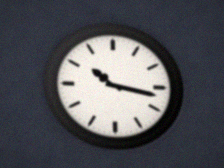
10 h 17 min
